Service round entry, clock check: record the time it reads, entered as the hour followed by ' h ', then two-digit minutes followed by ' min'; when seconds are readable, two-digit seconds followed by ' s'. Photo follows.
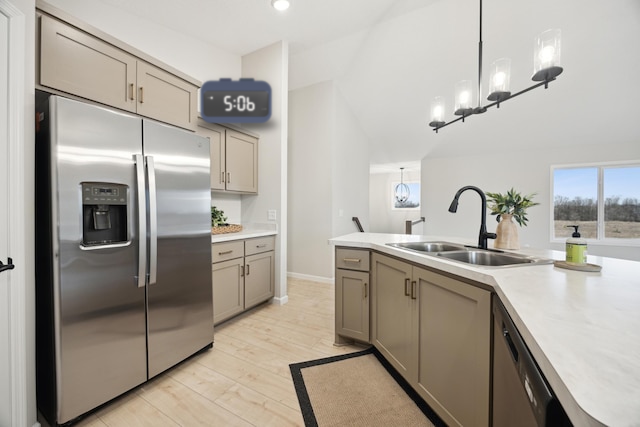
5 h 06 min
